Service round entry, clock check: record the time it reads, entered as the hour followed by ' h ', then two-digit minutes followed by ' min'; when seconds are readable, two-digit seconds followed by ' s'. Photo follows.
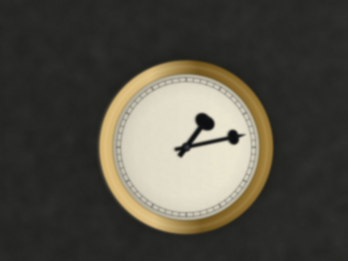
1 h 13 min
